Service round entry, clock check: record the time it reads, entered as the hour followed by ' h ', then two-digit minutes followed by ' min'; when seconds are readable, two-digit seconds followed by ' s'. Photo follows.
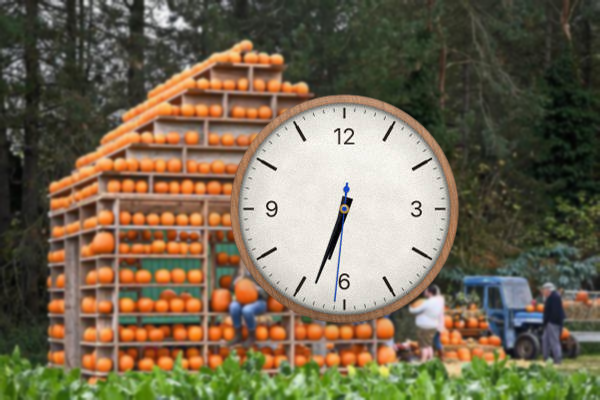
6 h 33 min 31 s
